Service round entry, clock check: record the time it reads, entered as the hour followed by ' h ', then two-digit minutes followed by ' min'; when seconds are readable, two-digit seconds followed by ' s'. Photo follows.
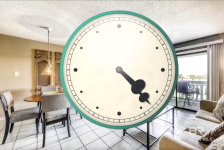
4 h 23 min
